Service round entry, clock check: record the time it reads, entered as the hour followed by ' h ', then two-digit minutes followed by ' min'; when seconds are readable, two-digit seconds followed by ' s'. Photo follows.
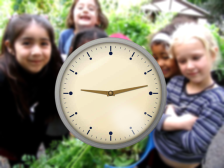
9 h 13 min
